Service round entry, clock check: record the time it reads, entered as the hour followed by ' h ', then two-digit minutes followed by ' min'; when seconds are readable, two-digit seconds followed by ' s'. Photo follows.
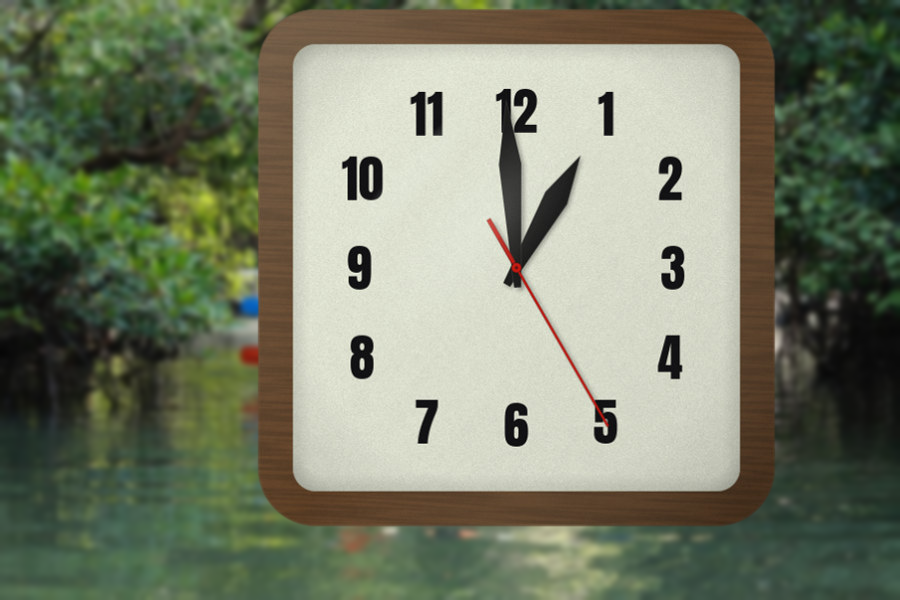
12 h 59 min 25 s
